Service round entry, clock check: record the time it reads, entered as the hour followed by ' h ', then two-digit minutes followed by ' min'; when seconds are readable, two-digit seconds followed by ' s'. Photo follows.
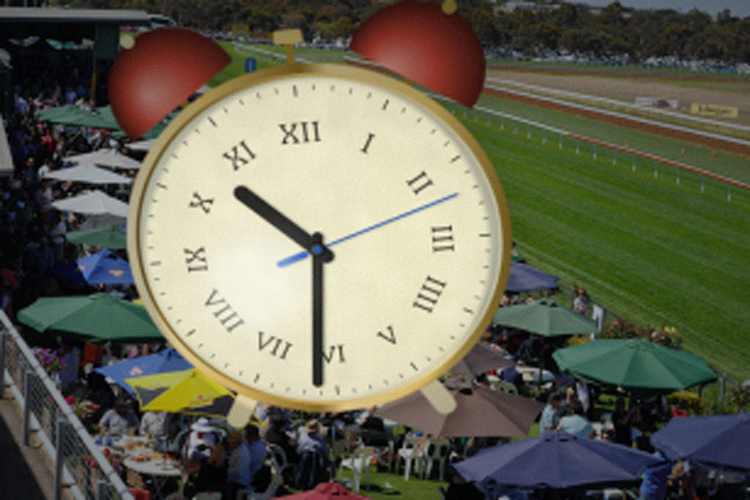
10 h 31 min 12 s
